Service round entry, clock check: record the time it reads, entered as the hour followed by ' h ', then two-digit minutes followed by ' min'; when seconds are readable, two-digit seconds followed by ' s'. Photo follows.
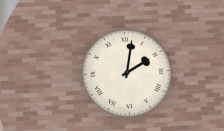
2 h 02 min
